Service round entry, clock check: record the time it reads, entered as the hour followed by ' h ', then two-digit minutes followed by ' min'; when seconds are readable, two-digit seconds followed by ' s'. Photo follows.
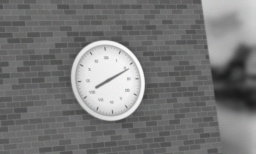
8 h 11 min
